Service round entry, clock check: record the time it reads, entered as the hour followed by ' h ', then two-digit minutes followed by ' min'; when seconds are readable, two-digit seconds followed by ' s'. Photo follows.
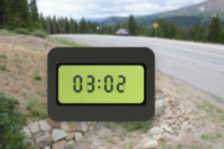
3 h 02 min
